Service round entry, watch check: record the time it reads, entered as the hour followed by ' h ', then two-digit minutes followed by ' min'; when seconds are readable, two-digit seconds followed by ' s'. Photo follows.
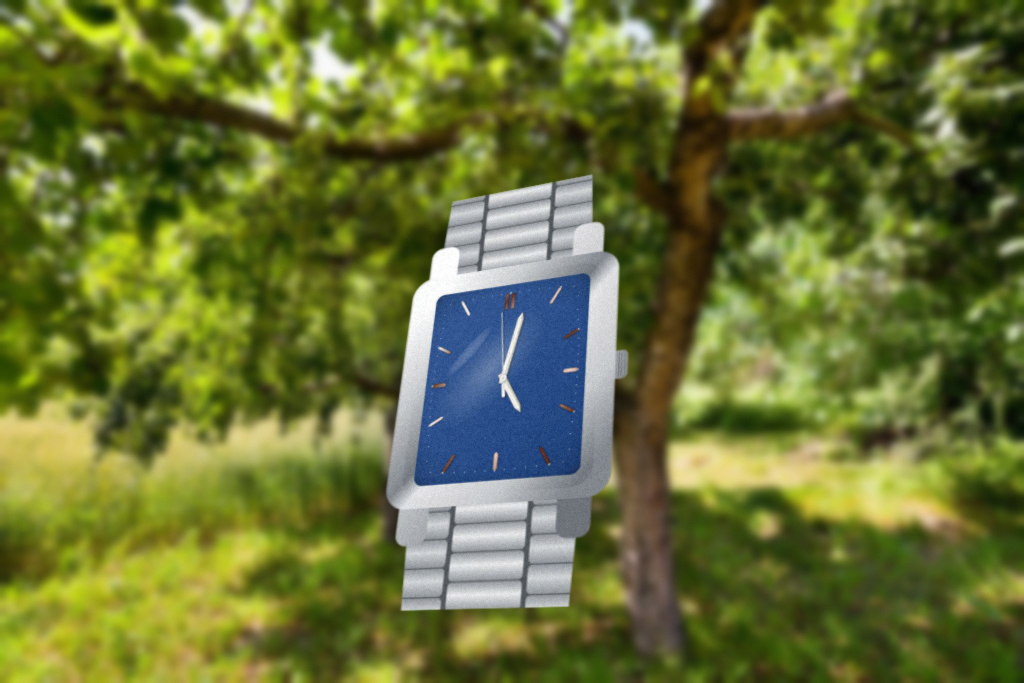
5 h 01 min 59 s
